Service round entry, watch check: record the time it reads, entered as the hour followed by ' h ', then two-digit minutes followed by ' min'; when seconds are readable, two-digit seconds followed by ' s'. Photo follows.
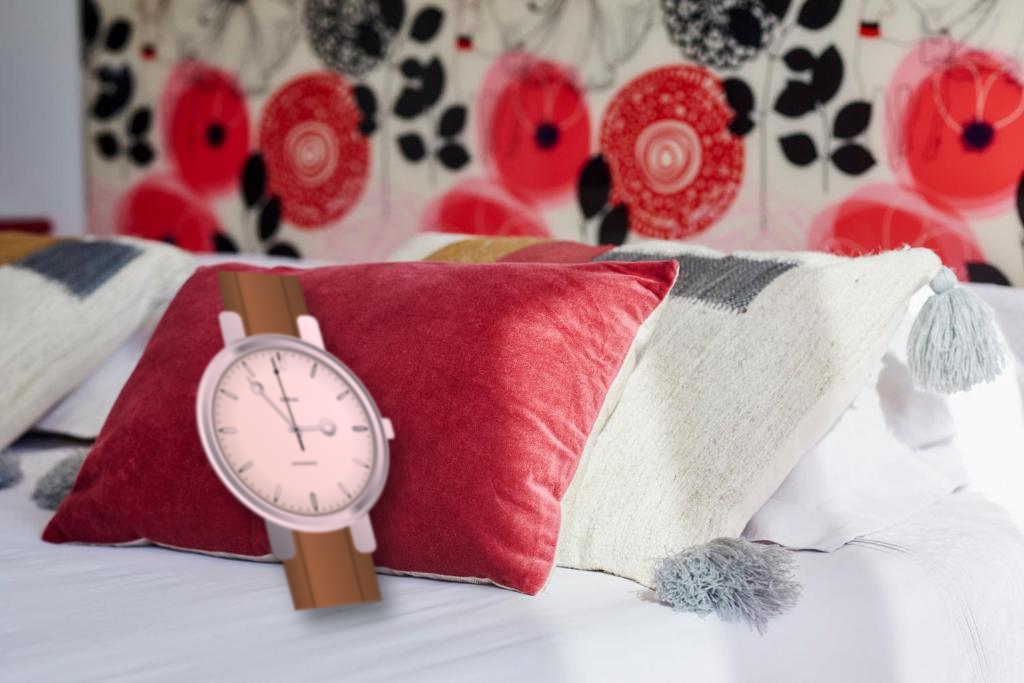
2 h 53 min 59 s
